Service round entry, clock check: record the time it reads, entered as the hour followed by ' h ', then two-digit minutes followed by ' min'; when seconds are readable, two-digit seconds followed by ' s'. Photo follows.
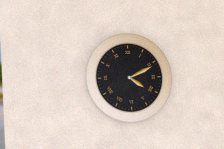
4 h 11 min
